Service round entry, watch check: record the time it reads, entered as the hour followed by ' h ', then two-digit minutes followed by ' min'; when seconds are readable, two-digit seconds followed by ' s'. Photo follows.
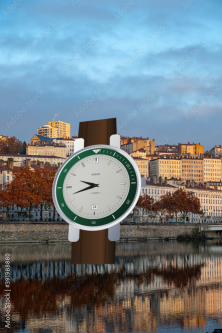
9 h 42 min
